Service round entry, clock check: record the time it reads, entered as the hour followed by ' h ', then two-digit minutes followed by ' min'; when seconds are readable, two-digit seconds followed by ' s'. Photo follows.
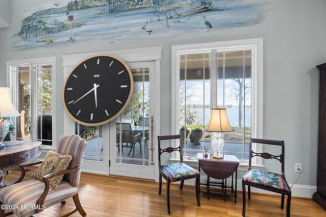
5 h 39 min
